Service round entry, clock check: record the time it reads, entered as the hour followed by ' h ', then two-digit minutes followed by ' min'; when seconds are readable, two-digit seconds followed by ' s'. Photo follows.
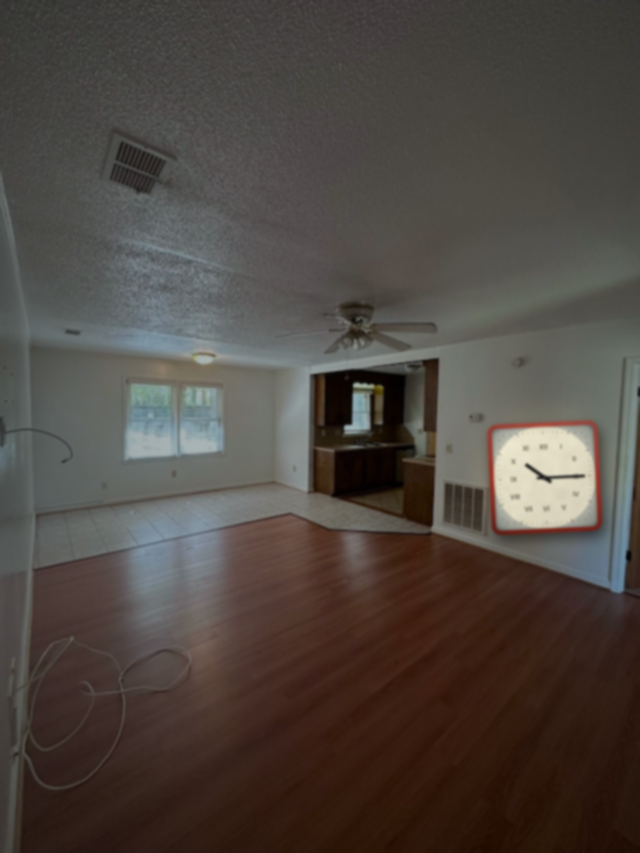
10 h 15 min
